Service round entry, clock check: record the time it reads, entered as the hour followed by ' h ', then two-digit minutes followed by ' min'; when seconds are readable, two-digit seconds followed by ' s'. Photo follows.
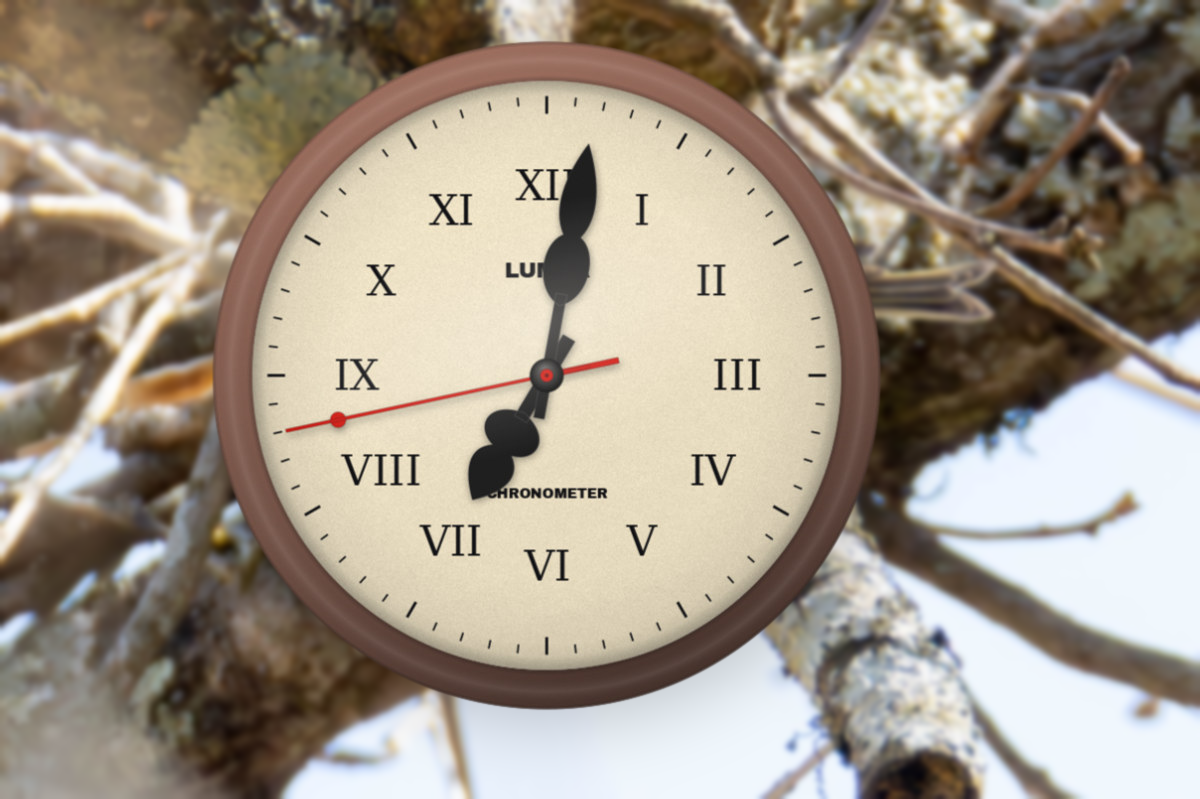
7 h 01 min 43 s
